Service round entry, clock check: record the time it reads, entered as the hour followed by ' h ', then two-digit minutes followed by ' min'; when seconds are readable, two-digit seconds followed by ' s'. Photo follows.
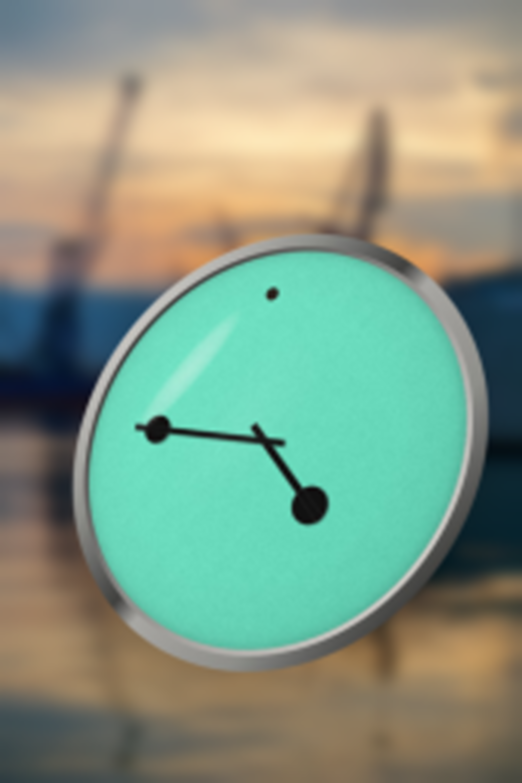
4 h 47 min
